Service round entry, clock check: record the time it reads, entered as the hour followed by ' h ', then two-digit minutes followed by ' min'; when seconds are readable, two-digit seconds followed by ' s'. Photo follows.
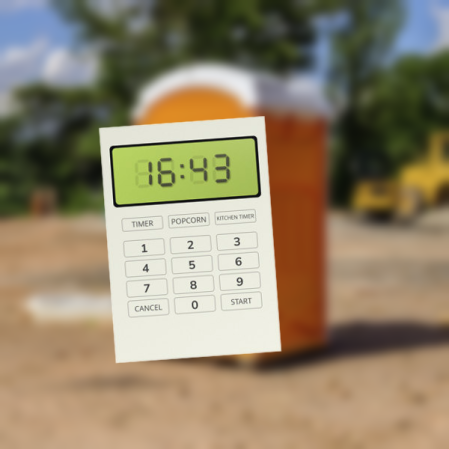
16 h 43 min
